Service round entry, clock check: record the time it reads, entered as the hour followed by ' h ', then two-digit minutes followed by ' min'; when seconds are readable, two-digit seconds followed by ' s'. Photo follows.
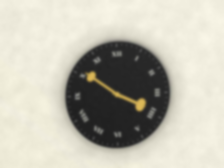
3 h 51 min
